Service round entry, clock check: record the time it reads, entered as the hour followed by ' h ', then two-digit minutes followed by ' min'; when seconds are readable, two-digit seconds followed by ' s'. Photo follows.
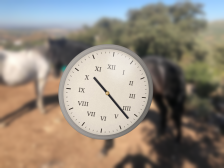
10 h 22 min
